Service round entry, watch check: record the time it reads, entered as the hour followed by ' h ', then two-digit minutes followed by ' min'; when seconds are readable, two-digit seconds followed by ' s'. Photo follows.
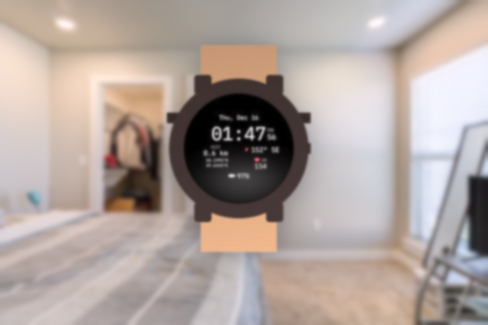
1 h 47 min
